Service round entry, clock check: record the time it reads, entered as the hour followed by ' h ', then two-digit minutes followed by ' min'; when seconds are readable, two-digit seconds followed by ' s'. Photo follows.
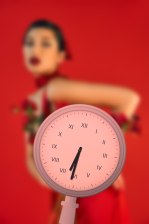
6 h 31 min
